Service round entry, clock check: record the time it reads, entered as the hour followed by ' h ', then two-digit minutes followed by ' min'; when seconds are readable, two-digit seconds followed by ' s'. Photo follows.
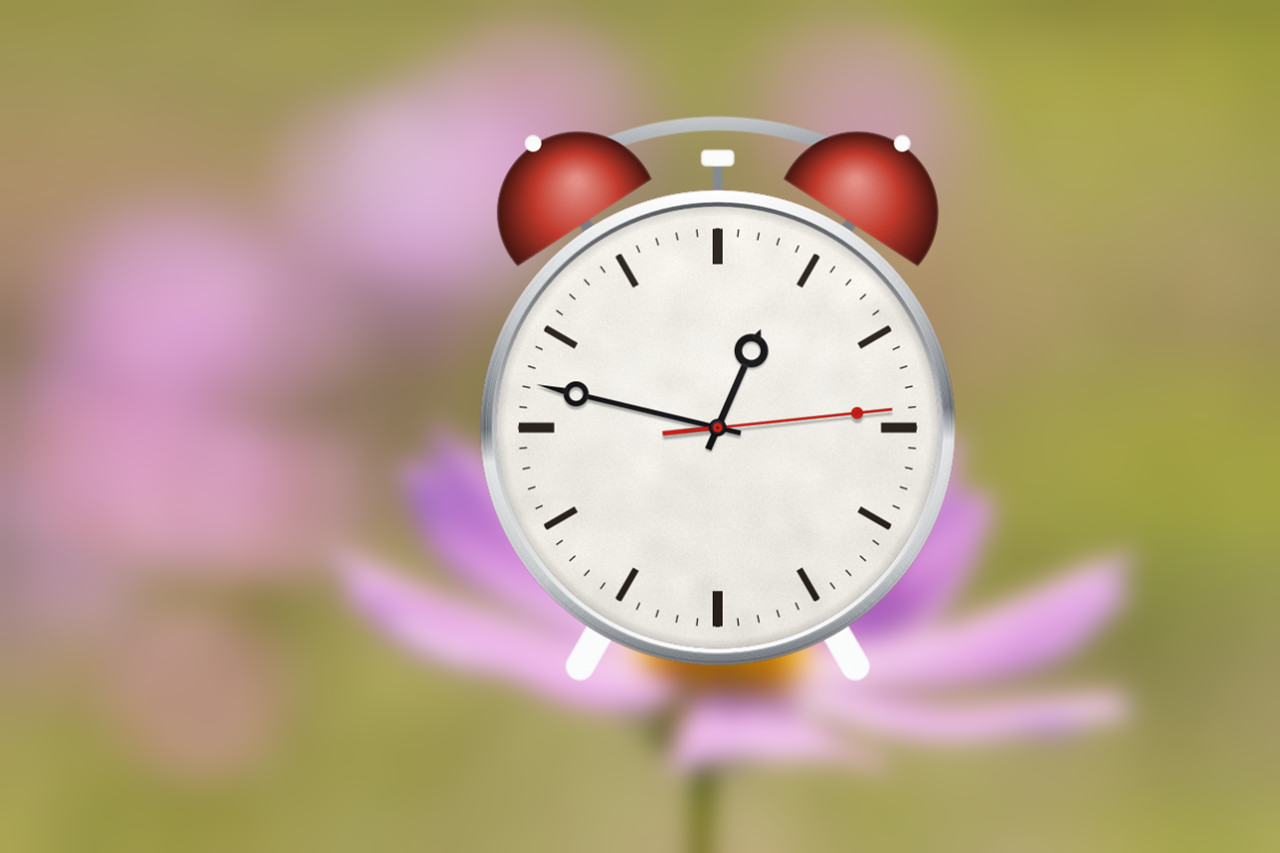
12 h 47 min 14 s
